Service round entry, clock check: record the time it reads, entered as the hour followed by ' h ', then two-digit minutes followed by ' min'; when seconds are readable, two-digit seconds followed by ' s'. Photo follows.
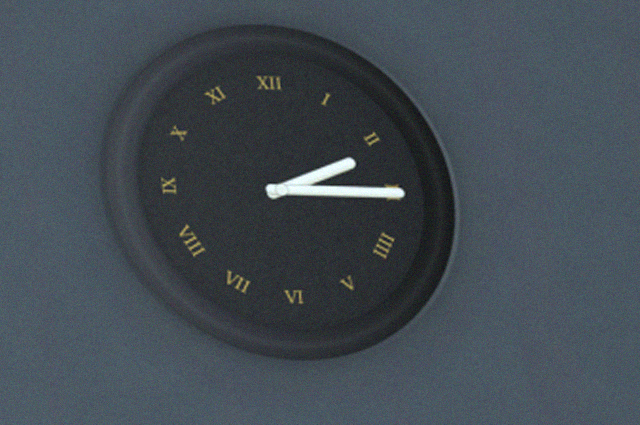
2 h 15 min
